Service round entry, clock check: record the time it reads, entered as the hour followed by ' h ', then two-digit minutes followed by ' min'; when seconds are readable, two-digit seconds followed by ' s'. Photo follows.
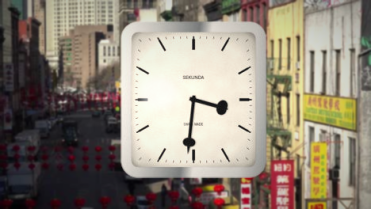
3 h 31 min
